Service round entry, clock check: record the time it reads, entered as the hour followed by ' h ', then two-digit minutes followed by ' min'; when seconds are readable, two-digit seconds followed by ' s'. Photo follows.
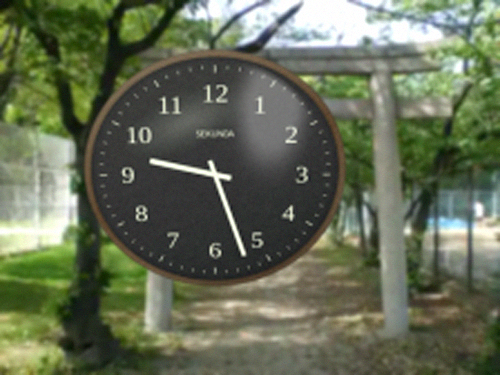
9 h 27 min
